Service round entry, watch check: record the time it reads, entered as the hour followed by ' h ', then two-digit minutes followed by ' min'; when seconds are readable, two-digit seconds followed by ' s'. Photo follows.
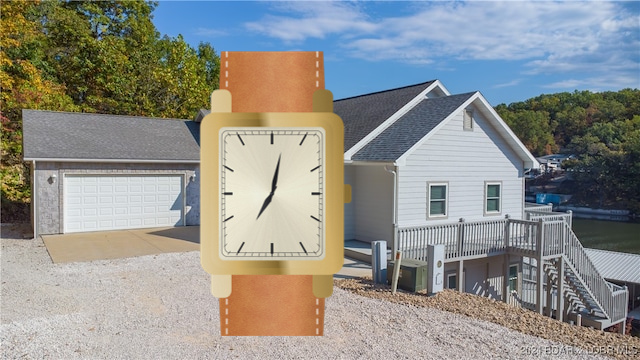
7 h 02 min
